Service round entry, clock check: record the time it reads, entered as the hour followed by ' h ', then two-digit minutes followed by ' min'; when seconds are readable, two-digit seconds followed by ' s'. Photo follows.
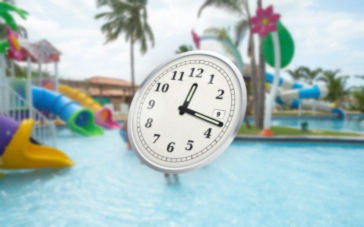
12 h 17 min
